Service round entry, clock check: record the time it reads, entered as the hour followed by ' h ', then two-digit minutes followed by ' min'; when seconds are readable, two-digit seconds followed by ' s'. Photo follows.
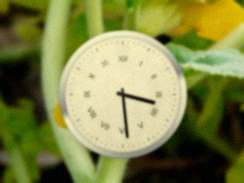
3 h 29 min
